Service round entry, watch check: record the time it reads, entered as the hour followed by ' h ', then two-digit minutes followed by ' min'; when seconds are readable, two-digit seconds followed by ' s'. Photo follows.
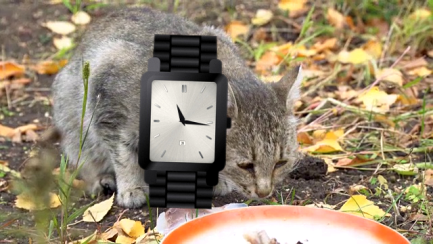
11 h 16 min
